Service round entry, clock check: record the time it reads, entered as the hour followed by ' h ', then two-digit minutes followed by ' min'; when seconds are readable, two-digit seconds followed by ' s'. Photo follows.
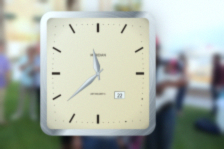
11 h 38 min
